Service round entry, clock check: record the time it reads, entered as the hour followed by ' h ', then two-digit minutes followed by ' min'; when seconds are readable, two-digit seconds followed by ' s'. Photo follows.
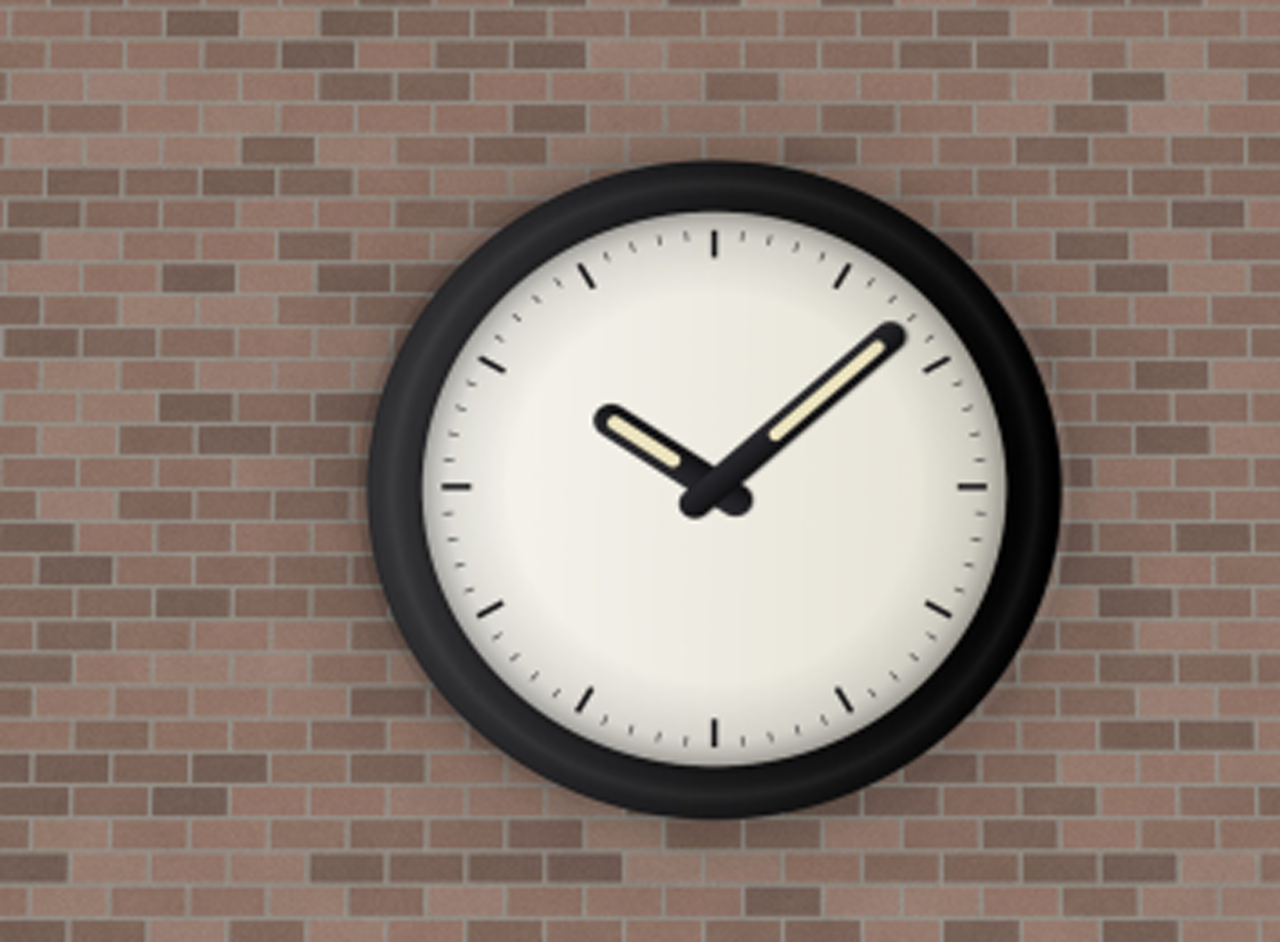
10 h 08 min
